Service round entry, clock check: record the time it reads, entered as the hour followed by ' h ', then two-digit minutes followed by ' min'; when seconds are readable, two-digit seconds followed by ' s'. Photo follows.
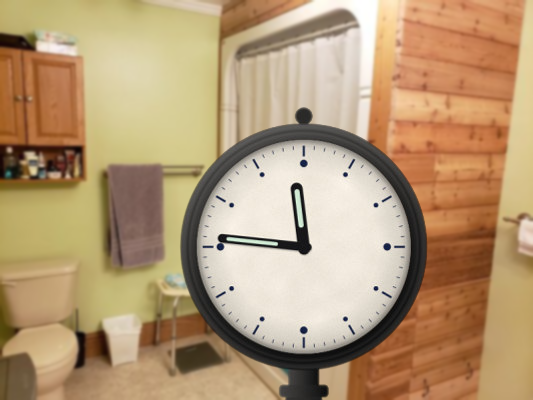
11 h 46 min
